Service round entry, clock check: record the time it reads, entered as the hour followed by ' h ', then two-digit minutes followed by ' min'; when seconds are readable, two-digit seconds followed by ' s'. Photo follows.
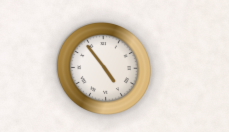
4 h 54 min
